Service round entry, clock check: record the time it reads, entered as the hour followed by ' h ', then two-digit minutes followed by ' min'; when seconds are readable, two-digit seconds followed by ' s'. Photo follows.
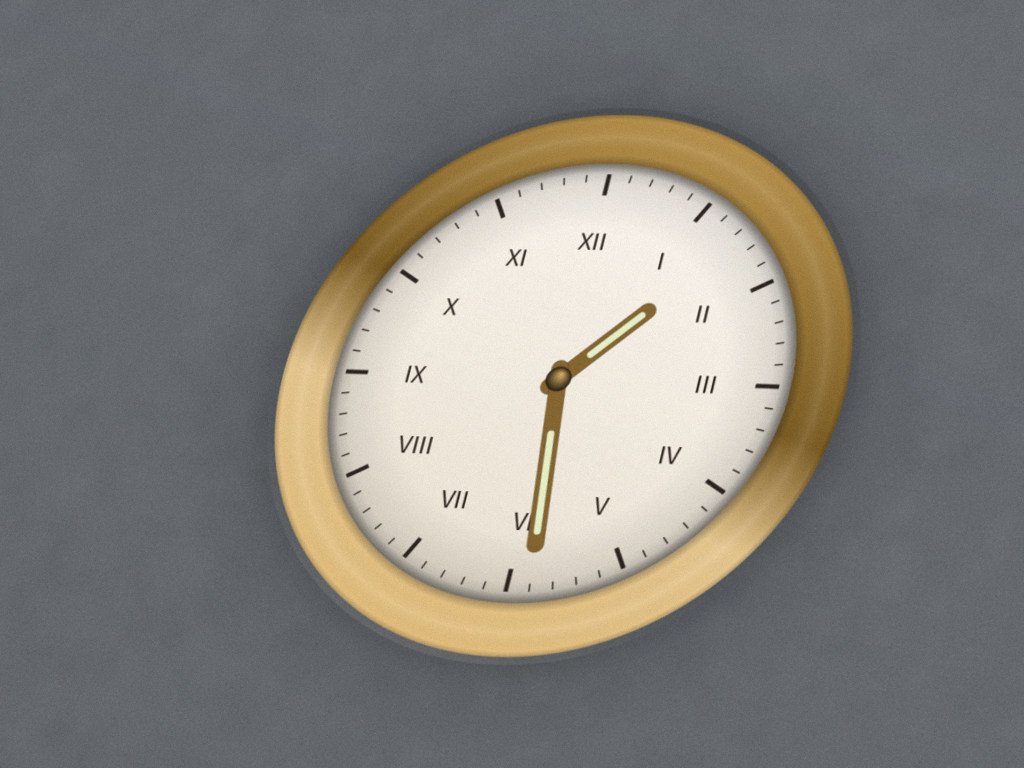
1 h 29 min
